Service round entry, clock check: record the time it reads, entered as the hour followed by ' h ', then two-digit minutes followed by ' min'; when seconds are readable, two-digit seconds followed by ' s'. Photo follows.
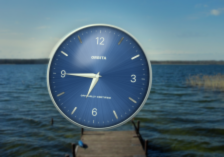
6 h 45 min
